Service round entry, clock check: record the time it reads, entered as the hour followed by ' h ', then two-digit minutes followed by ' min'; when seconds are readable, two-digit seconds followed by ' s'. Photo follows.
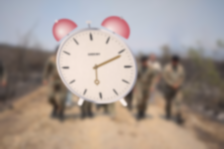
6 h 11 min
